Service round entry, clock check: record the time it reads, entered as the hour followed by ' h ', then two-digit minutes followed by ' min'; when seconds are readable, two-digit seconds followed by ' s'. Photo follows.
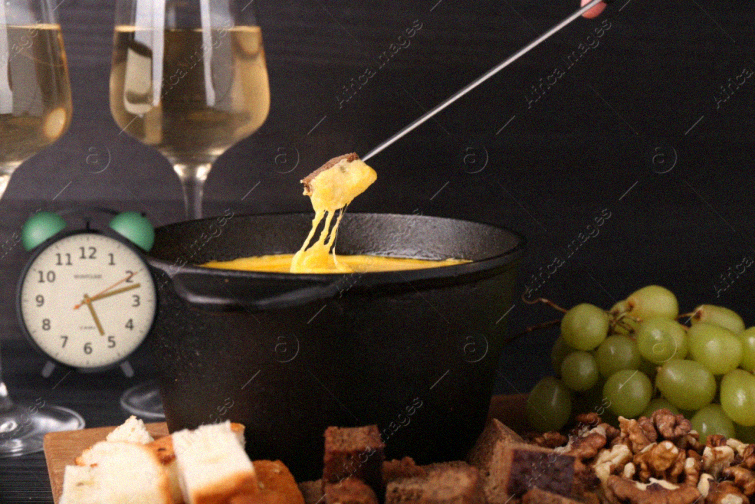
5 h 12 min 10 s
